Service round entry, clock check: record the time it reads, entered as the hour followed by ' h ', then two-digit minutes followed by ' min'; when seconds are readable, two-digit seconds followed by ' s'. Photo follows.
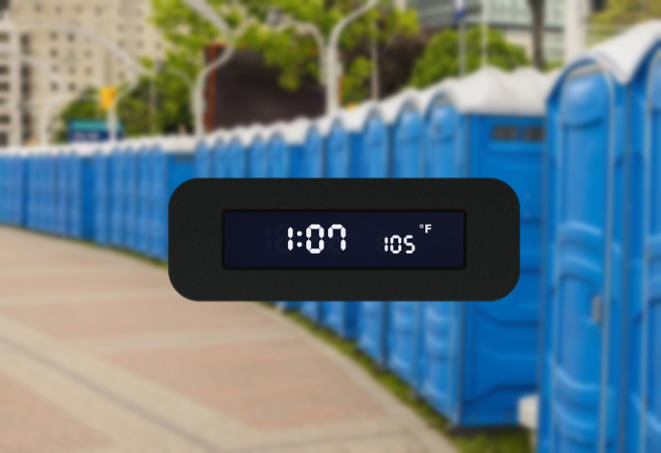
1 h 07 min
